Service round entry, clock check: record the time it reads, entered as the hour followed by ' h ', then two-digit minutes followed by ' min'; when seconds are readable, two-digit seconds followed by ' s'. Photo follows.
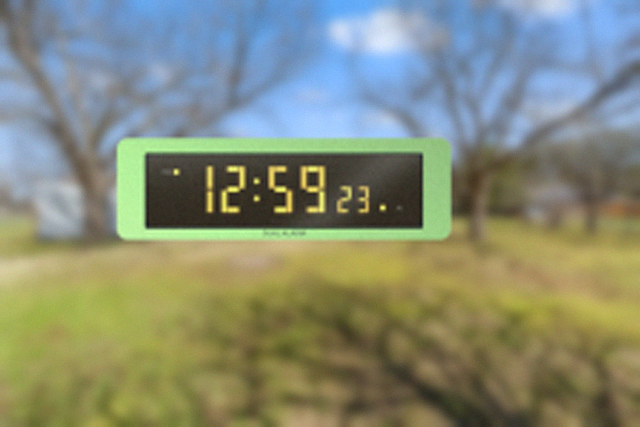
12 h 59 min 23 s
